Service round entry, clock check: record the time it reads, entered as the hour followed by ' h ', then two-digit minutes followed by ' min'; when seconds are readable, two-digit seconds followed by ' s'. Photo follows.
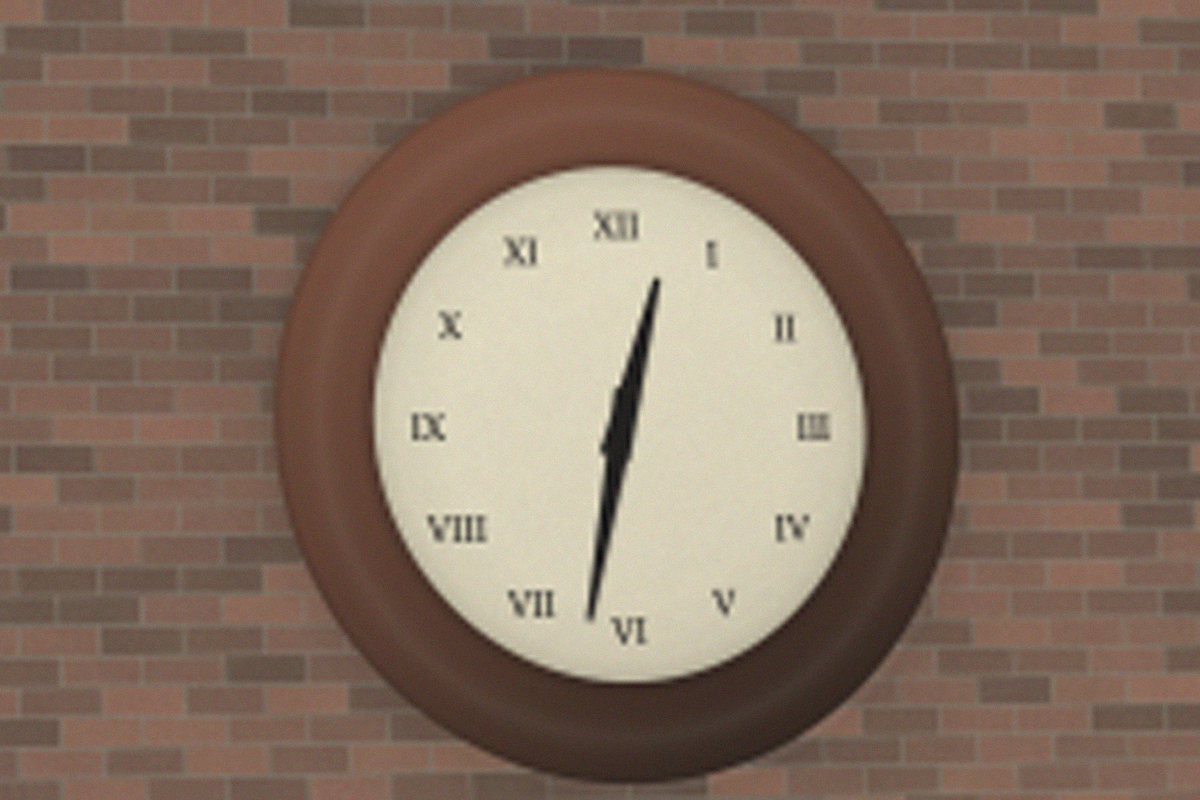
12 h 32 min
